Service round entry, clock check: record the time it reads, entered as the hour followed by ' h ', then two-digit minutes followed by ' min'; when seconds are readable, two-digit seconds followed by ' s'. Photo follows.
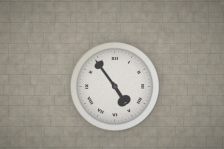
4 h 54 min
